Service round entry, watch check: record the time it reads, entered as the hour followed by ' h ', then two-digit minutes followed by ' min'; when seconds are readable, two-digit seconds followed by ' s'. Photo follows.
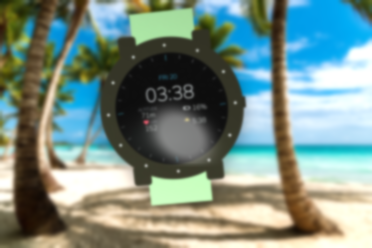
3 h 38 min
